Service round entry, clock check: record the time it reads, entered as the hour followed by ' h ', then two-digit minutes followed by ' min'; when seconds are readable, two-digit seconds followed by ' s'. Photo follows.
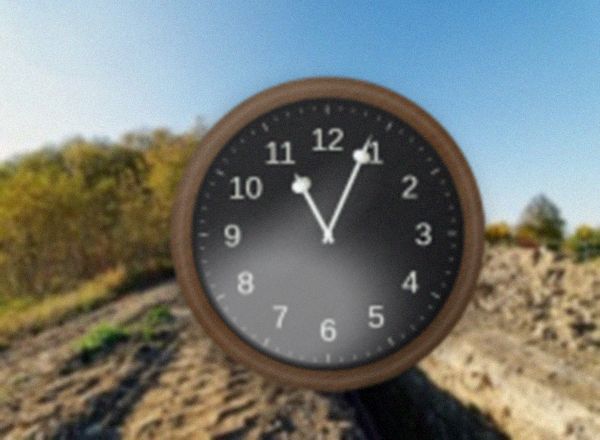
11 h 04 min
